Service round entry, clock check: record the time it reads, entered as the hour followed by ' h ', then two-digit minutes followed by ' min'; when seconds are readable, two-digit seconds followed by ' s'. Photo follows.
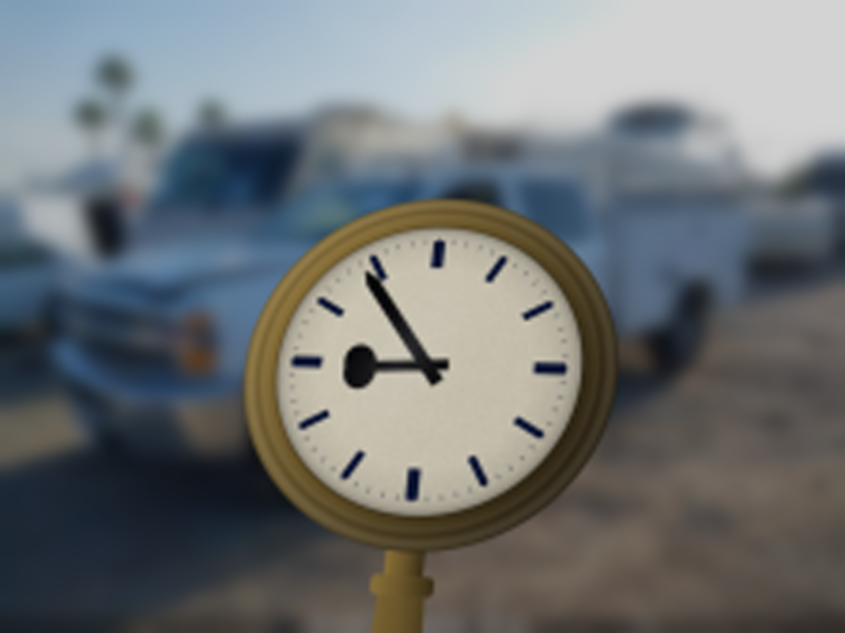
8 h 54 min
